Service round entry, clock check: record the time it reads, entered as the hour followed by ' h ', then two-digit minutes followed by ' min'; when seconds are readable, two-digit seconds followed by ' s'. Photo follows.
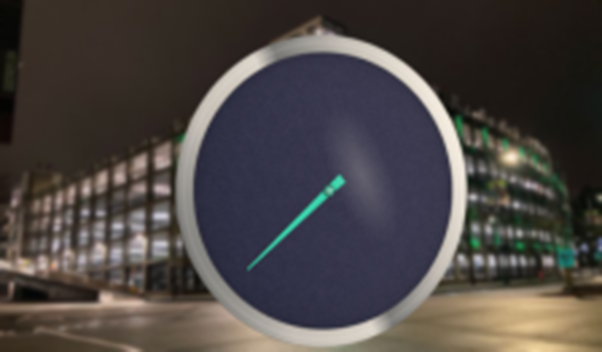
7 h 38 min
